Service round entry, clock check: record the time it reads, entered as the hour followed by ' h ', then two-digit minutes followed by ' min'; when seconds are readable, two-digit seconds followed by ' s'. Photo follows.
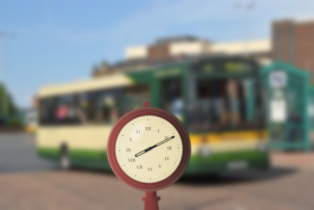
8 h 11 min
